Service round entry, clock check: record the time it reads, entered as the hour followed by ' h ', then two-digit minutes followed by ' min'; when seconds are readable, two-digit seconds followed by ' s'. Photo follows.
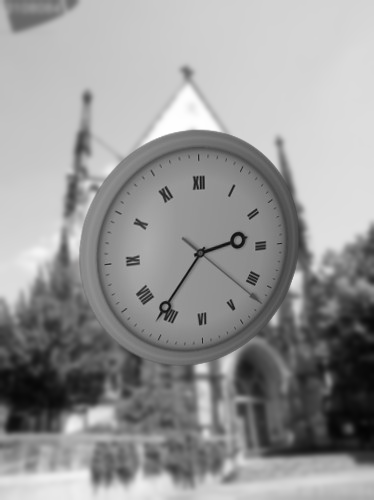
2 h 36 min 22 s
